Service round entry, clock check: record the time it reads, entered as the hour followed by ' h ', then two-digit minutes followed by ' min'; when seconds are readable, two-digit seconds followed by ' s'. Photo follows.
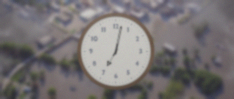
7 h 02 min
